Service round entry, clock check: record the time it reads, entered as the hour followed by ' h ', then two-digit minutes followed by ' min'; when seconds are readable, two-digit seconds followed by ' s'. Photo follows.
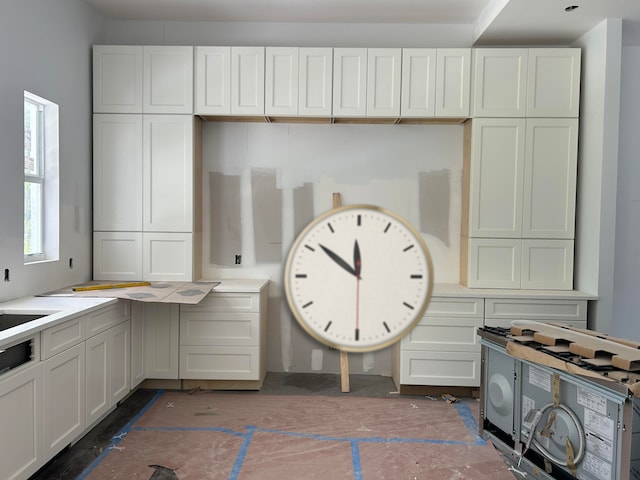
11 h 51 min 30 s
